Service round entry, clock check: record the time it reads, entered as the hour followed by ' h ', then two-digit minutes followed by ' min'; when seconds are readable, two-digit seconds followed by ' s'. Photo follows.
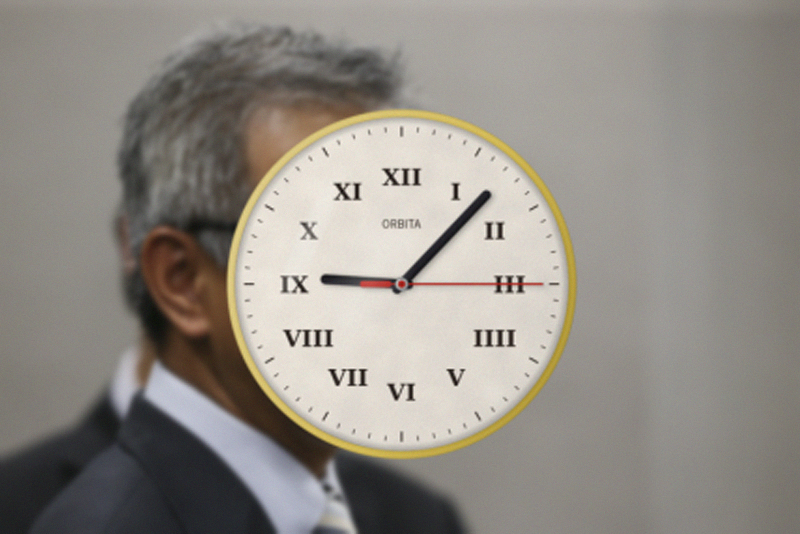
9 h 07 min 15 s
